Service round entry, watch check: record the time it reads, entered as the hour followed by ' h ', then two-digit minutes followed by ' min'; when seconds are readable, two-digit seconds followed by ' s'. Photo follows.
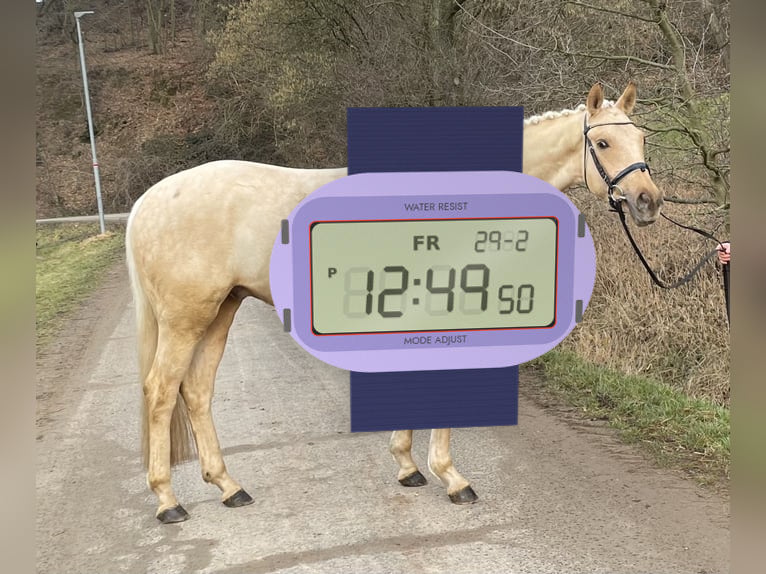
12 h 49 min 50 s
